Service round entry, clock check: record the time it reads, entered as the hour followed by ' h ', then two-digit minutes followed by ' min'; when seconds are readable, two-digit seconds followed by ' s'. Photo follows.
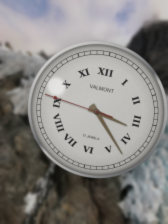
3 h 22 min 46 s
